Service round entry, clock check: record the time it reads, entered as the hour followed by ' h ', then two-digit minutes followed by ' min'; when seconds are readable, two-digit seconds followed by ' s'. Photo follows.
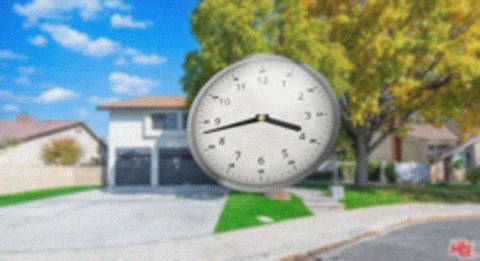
3 h 43 min
